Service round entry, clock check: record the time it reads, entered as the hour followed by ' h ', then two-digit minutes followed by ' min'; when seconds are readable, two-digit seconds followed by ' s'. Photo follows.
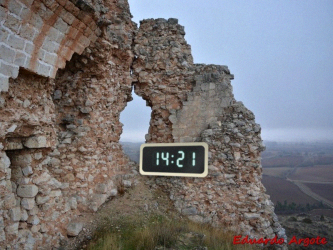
14 h 21 min
